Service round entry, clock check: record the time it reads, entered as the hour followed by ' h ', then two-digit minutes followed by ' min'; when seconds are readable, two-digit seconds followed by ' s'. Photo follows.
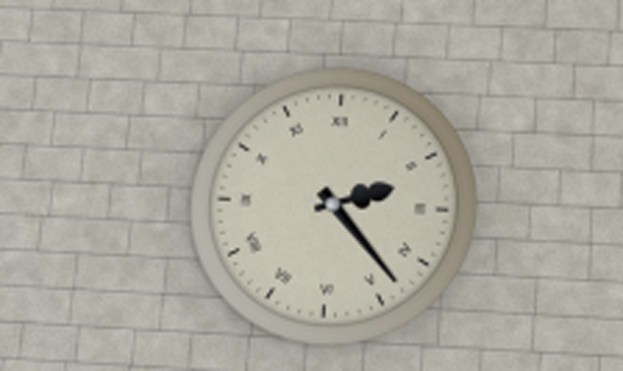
2 h 23 min
